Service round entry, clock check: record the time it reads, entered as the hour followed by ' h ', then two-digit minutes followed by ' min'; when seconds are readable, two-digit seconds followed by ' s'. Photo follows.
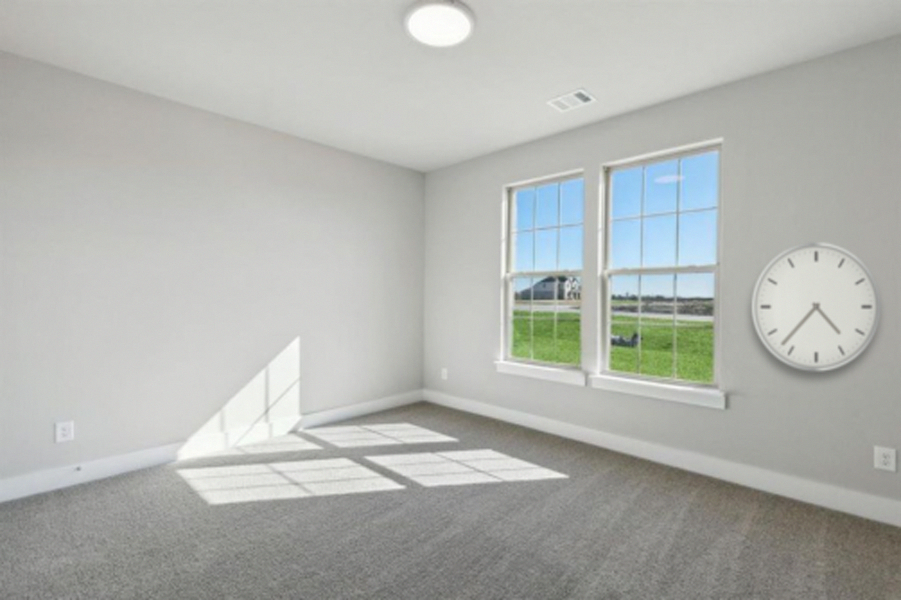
4 h 37 min
